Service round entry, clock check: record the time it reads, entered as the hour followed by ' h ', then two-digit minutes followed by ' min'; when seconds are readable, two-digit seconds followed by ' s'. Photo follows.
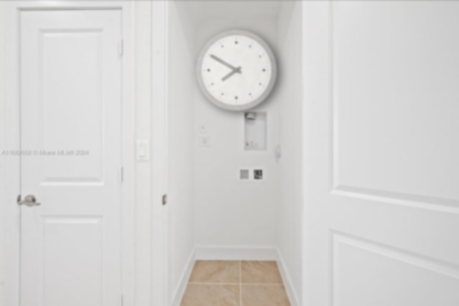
7 h 50 min
